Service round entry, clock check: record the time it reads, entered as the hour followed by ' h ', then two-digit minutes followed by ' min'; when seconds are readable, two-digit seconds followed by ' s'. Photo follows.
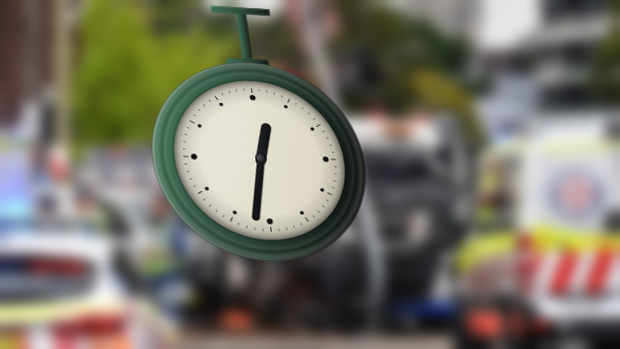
12 h 32 min
